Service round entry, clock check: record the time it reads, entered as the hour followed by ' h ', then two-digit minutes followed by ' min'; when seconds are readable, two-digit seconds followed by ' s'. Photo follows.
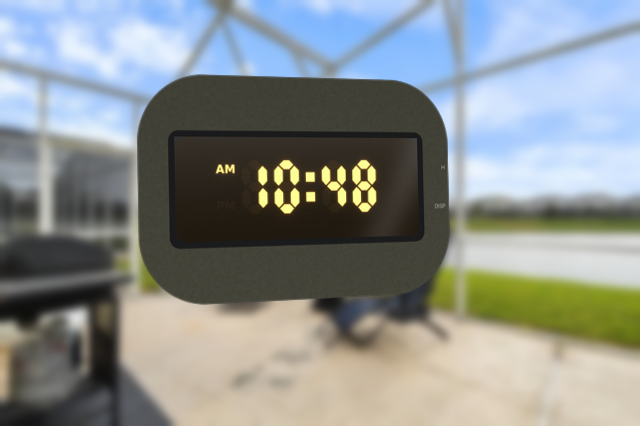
10 h 48 min
